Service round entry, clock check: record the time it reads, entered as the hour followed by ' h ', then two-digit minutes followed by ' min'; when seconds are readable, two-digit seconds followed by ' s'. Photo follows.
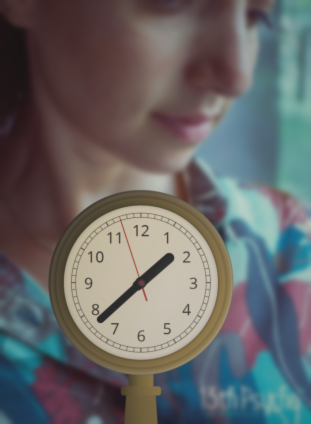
1 h 37 min 57 s
